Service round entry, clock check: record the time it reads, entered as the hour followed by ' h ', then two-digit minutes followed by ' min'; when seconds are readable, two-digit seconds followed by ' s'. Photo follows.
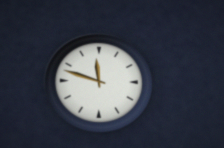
11 h 48 min
